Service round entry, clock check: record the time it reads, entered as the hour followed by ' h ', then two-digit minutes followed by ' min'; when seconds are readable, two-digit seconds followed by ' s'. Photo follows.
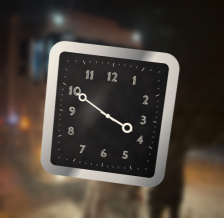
3 h 50 min
